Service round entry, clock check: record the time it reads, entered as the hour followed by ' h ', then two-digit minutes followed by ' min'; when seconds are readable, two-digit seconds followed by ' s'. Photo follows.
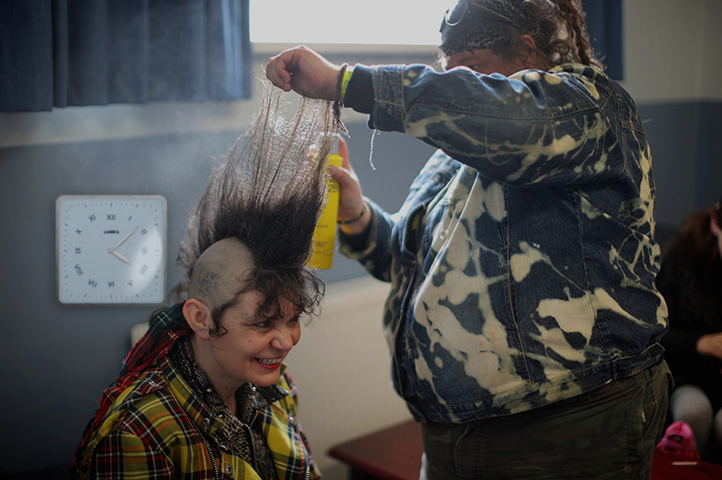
4 h 08 min
